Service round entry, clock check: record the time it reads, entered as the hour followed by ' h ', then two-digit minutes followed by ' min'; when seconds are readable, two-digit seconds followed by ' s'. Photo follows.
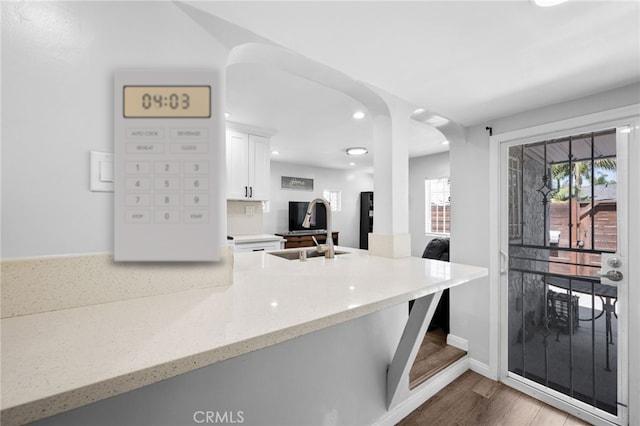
4 h 03 min
